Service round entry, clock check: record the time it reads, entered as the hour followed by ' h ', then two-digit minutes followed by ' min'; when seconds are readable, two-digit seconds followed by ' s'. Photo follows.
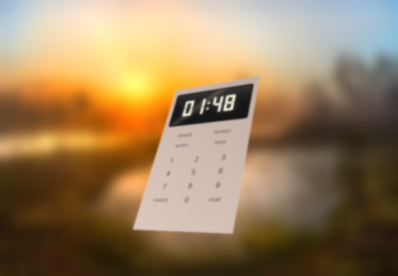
1 h 48 min
